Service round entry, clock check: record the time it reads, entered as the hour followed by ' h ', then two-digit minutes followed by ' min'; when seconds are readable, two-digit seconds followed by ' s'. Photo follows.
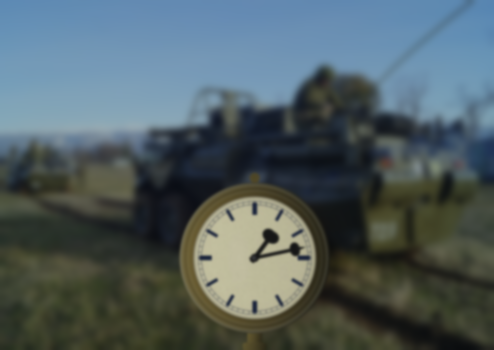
1 h 13 min
